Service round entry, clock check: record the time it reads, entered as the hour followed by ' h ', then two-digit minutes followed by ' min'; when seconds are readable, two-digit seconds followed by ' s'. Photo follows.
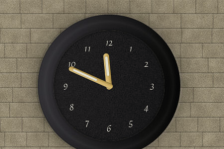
11 h 49 min
